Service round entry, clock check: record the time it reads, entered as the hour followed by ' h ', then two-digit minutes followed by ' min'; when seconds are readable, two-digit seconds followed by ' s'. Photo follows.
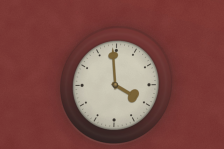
3 h 59 min
